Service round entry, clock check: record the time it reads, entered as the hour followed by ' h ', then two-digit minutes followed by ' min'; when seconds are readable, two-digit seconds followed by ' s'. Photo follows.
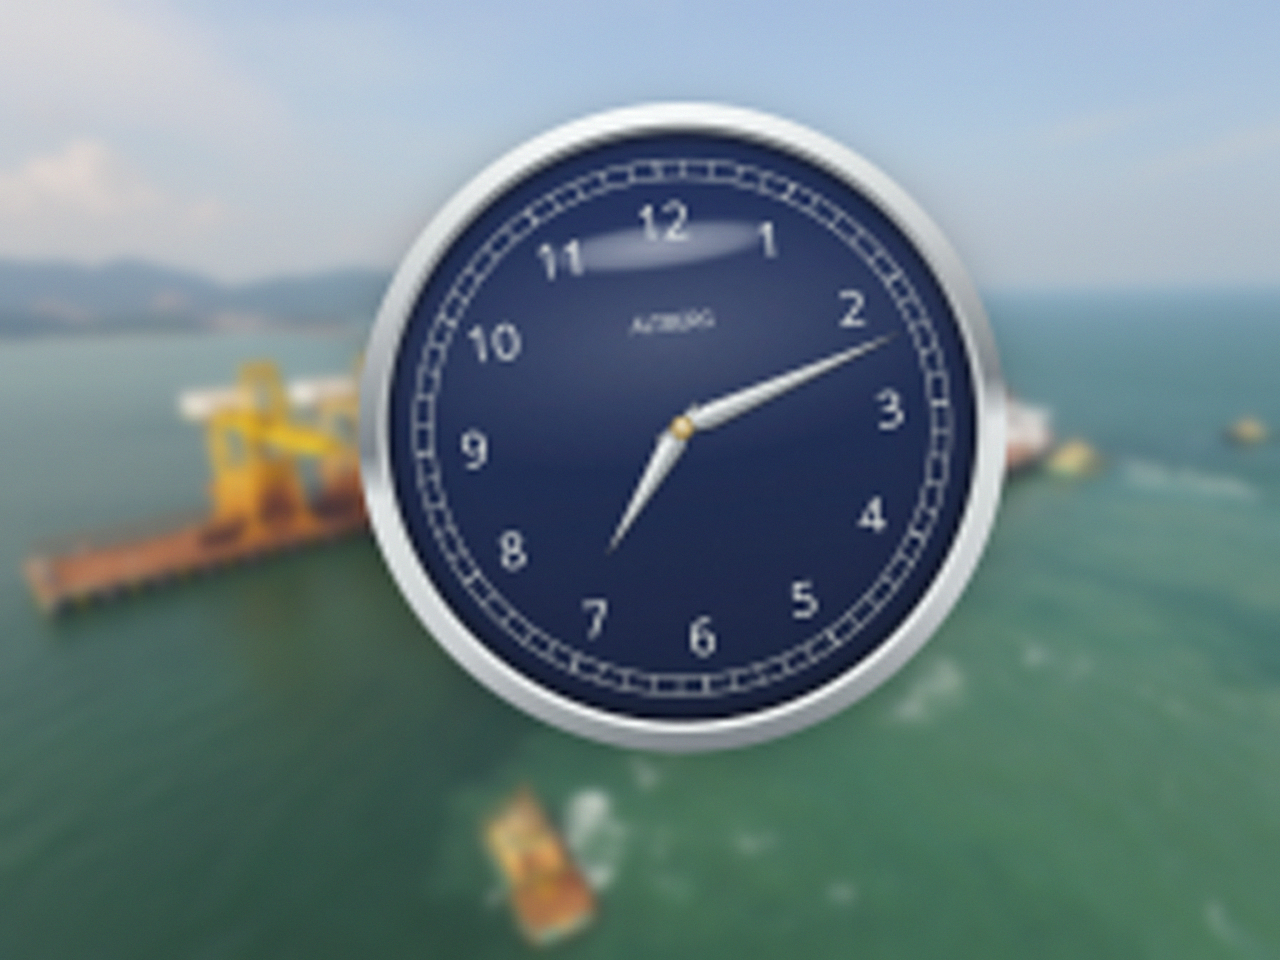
7 h 12 min
